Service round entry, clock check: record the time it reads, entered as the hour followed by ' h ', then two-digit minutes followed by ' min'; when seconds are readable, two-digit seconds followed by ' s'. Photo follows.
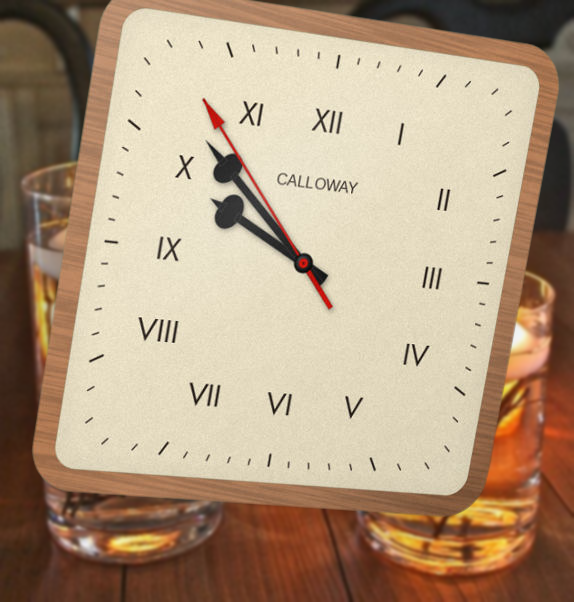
9 h 51 min 53 s
